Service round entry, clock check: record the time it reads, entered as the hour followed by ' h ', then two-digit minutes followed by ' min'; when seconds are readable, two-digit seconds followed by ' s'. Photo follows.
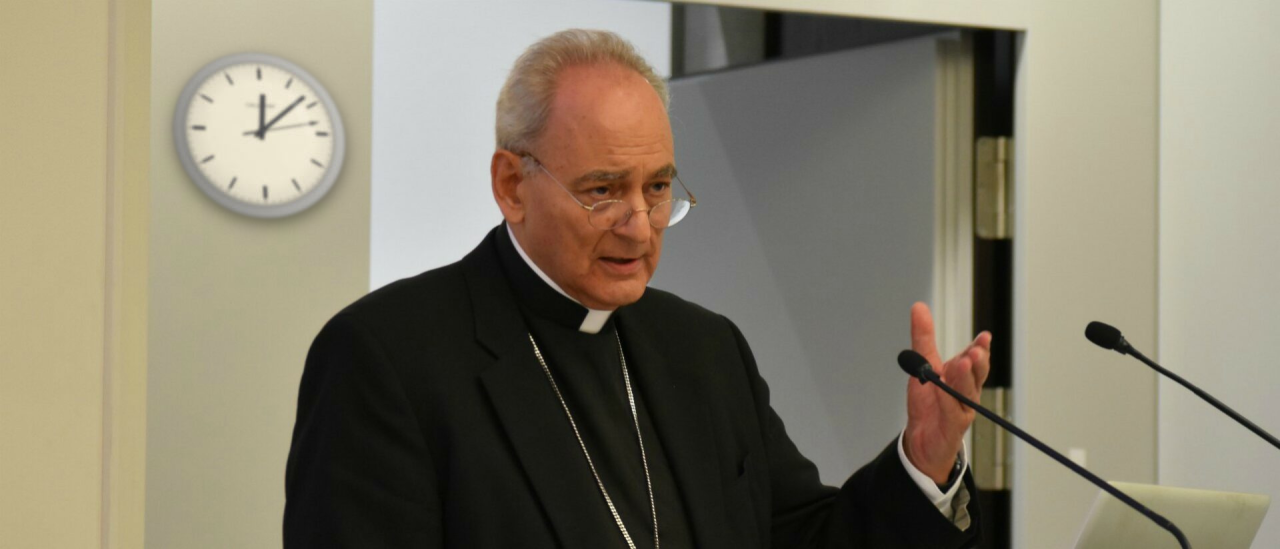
12 h 08 min 13 s
